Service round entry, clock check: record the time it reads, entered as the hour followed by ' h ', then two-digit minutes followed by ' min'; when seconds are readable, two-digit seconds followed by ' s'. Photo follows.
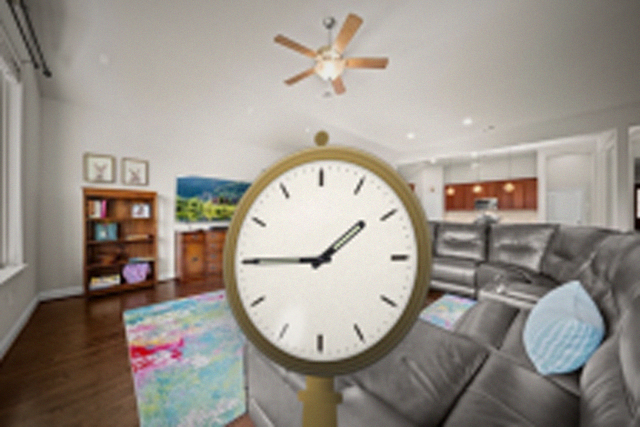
1 h 45 min
